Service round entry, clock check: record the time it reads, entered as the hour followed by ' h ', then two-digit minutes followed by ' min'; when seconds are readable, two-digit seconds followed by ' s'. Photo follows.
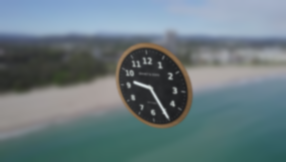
9 h 25 min
